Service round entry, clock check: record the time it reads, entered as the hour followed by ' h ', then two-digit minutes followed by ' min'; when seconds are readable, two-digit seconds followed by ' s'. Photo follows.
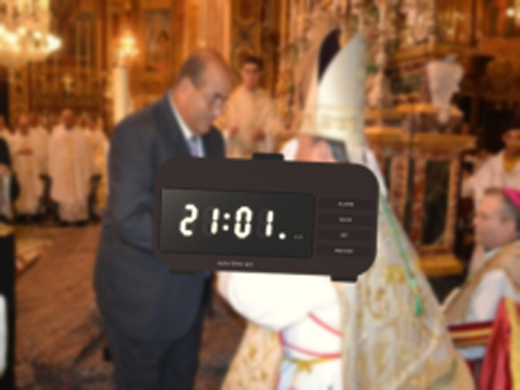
21 h 01 min
